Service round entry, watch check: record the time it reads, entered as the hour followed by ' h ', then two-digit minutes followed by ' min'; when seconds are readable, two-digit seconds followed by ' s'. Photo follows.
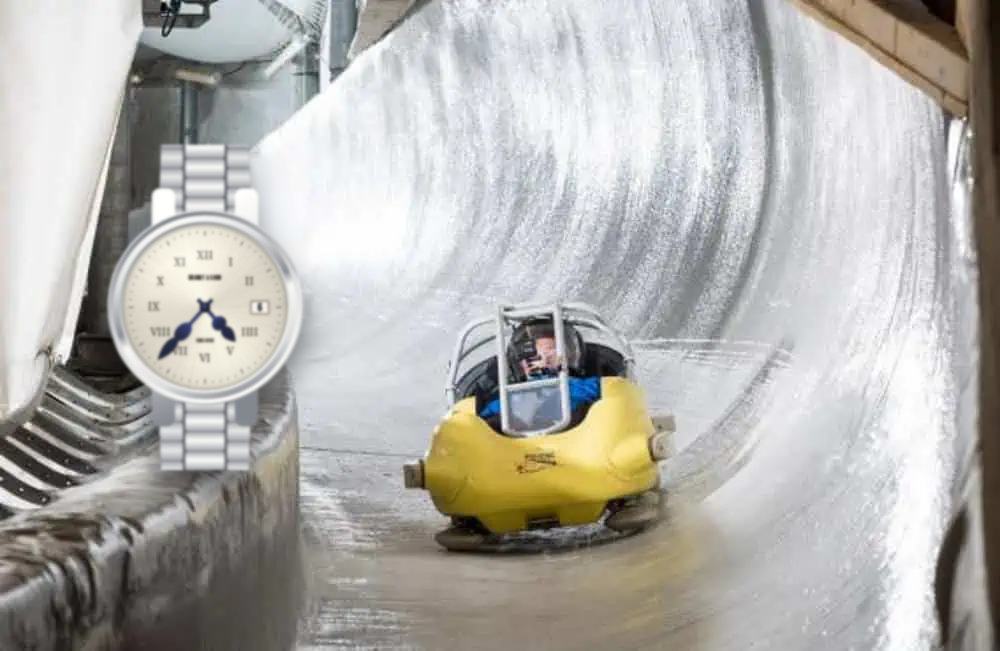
4 h 37 min
